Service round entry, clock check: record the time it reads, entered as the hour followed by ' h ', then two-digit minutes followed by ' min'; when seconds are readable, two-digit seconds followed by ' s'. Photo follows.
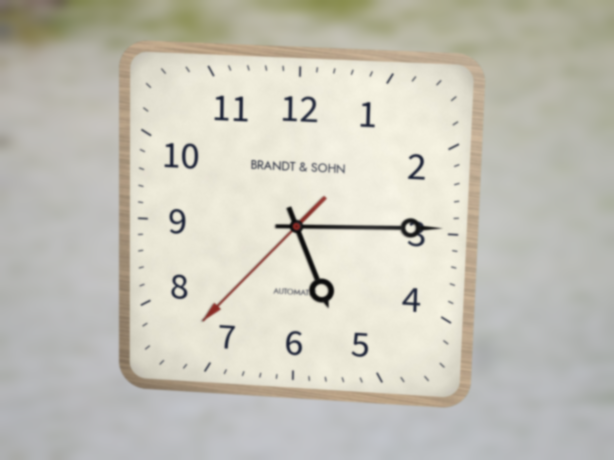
5 h 14 min 37 s
